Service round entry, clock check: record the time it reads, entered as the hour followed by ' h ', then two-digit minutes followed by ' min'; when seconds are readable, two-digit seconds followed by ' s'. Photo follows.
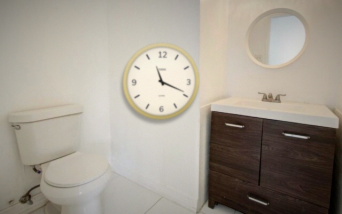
11 h 19 min
